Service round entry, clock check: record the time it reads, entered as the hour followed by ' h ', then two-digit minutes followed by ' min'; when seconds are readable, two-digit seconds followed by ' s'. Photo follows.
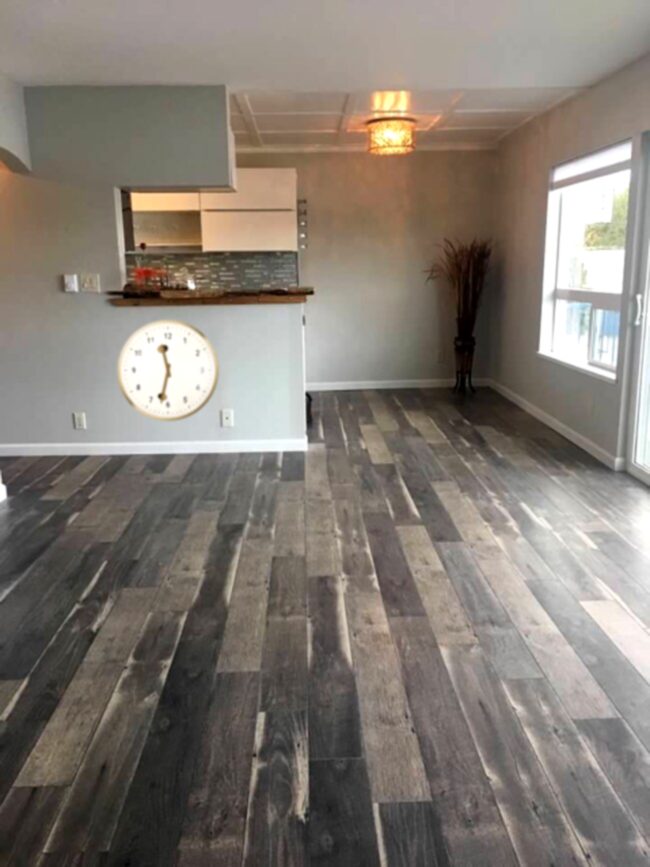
11 h 32 min
